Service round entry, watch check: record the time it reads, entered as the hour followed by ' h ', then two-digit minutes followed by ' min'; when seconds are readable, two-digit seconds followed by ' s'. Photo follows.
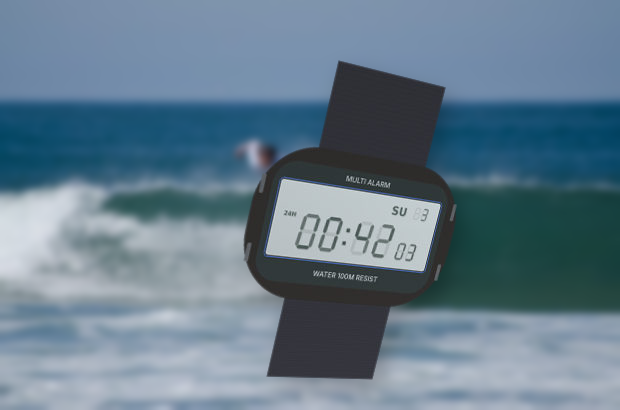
0 h 42 min 03 s
